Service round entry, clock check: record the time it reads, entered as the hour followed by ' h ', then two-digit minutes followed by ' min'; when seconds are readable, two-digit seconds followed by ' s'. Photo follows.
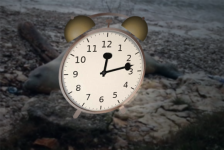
12 h 13 min
